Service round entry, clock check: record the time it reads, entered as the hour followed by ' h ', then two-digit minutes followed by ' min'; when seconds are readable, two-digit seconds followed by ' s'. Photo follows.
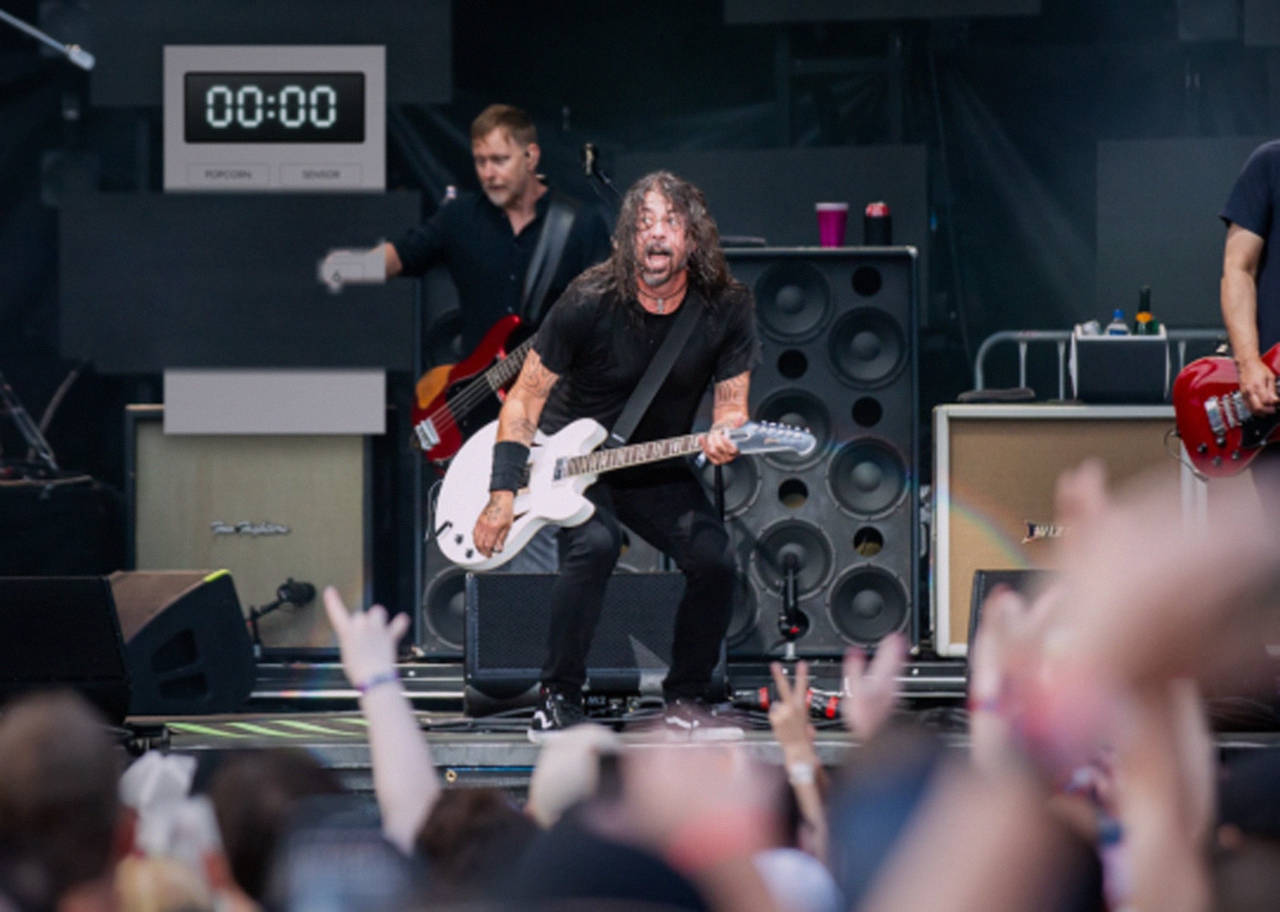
0 h 00 min
